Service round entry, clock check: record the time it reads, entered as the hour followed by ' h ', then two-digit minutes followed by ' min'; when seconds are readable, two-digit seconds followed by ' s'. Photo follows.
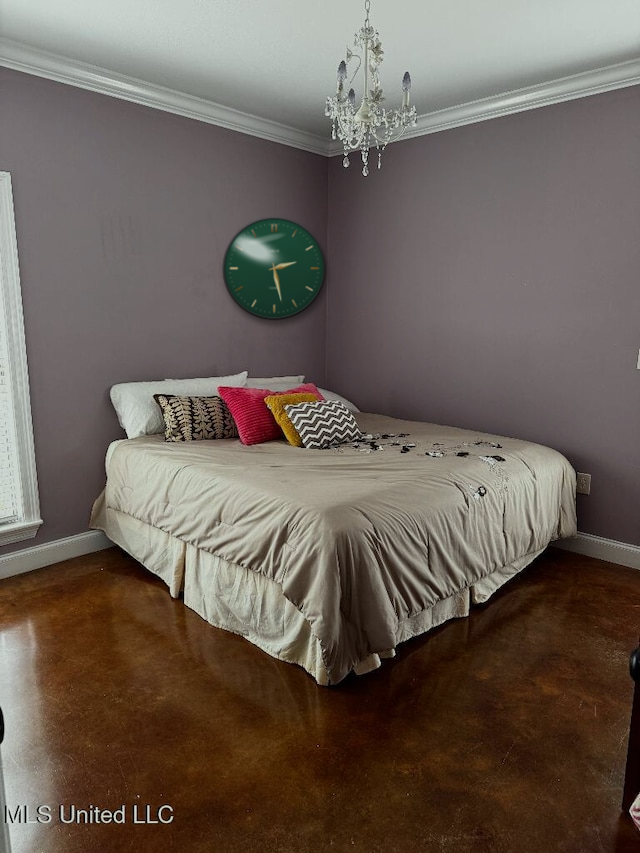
2 h 28 min
